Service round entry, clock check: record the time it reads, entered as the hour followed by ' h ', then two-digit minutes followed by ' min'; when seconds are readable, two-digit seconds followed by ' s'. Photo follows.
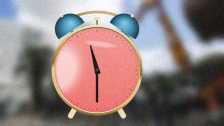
11 h 30 min
